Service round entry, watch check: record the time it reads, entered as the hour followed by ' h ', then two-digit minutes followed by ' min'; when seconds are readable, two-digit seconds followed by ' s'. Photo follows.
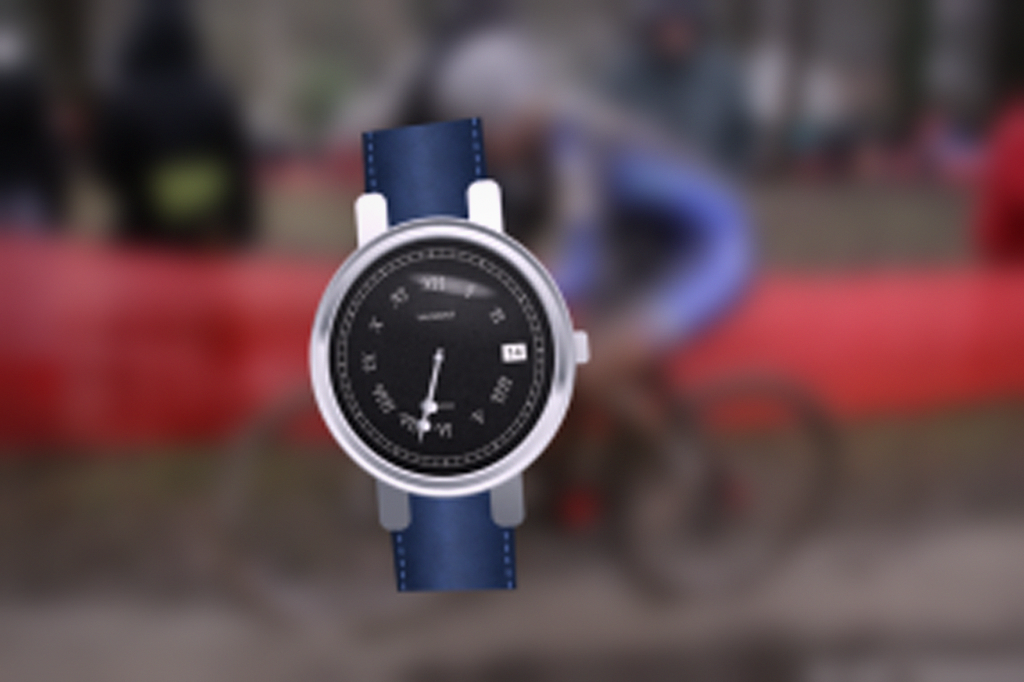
6 h 33 min
